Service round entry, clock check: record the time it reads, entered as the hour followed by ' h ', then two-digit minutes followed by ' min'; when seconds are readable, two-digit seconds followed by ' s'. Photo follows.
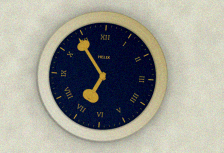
6 h 54 min
